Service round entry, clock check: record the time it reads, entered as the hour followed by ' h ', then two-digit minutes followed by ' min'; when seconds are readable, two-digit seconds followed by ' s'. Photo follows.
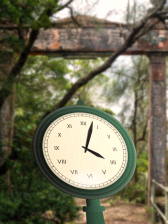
4 h 03 min
